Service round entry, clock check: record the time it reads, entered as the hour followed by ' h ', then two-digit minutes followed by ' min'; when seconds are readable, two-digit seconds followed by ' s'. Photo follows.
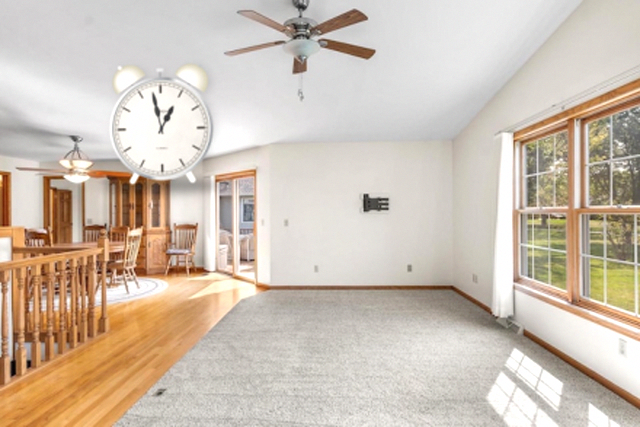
12 h 58 min
